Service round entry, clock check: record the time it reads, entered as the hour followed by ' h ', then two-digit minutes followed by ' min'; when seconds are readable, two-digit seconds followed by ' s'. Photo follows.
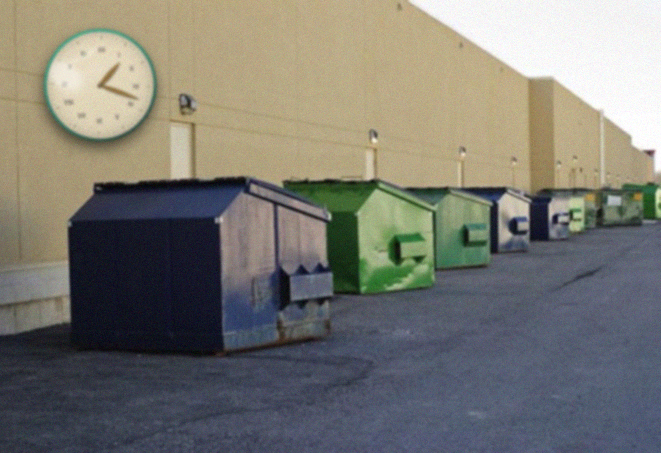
1 h 18 min
